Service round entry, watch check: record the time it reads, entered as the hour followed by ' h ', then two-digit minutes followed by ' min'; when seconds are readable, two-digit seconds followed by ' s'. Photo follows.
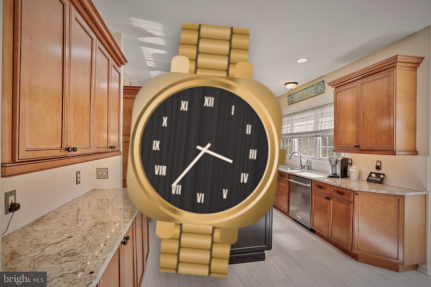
3 h 36 min
